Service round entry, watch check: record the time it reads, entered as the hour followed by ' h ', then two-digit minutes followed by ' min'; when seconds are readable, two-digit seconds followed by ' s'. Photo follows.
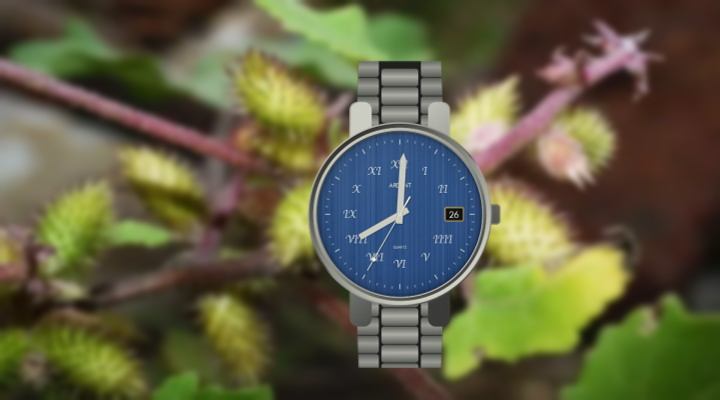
8 h 00 min 35 s
